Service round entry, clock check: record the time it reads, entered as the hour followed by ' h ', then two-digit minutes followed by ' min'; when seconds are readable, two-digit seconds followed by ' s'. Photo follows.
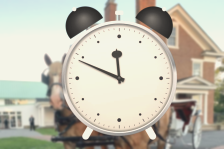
11 h 49 min
